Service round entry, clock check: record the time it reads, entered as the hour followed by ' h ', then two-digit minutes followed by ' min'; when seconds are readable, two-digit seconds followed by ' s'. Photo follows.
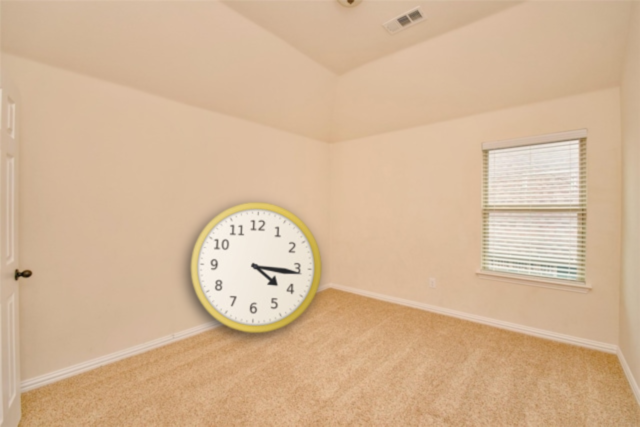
4 h 16 min
